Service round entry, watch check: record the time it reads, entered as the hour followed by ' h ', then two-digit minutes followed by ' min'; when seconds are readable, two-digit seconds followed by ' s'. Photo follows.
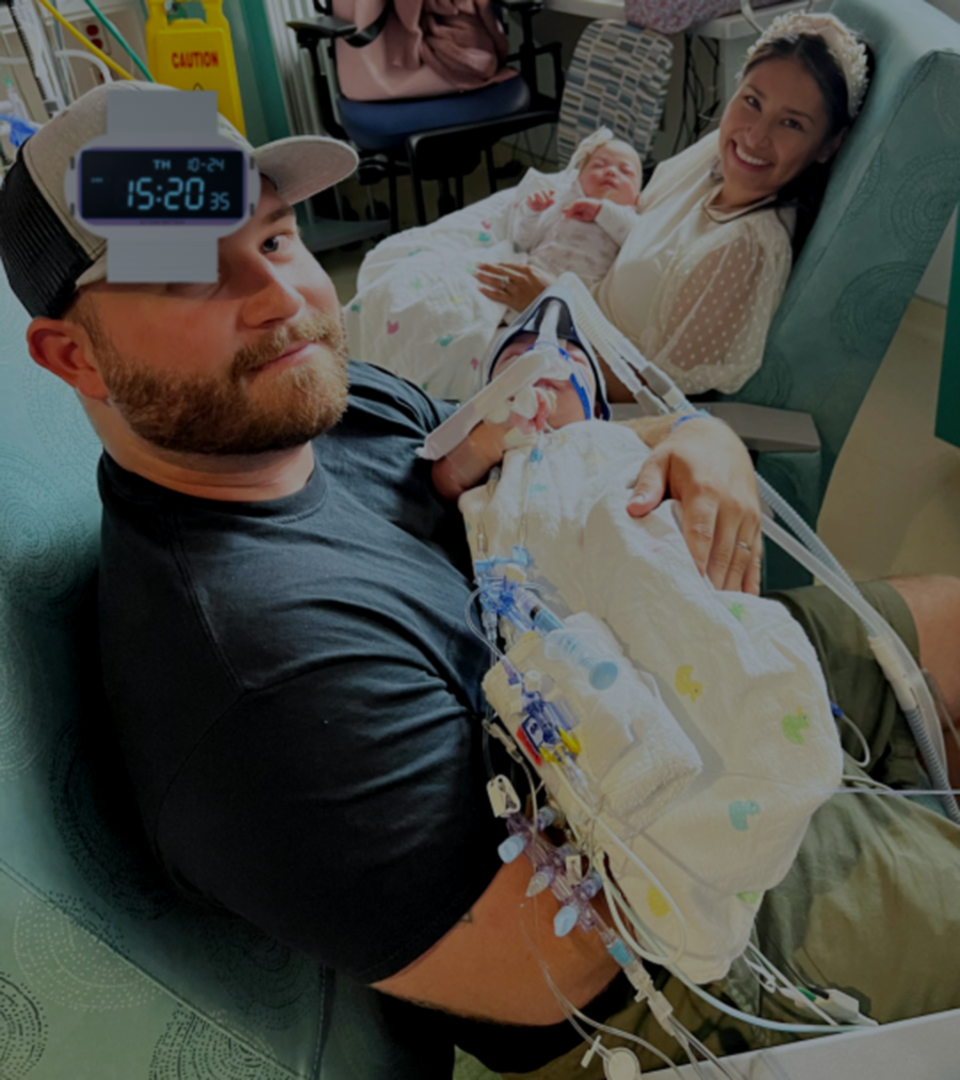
15 h 20 min
